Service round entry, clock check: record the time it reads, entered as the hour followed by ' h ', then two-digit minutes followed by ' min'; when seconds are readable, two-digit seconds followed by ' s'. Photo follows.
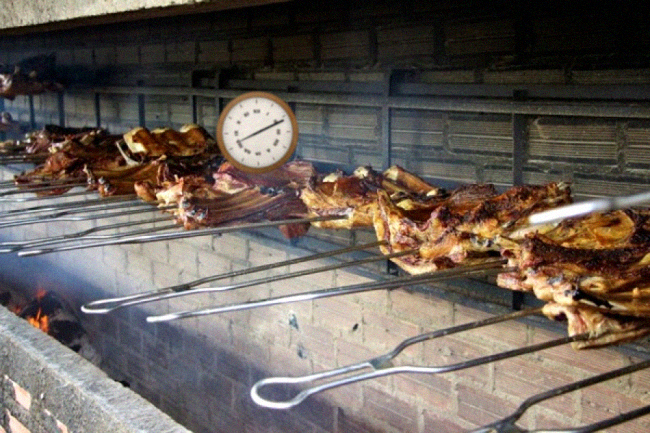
8 h 11 min
